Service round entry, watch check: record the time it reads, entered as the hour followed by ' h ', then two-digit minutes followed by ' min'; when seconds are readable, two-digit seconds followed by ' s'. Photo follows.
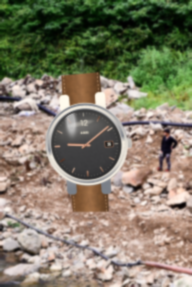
9 h 09 min
